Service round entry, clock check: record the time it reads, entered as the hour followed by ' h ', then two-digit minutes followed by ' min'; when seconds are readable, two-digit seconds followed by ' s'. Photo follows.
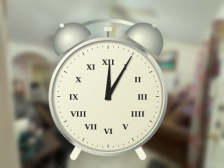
12 h 05 min
